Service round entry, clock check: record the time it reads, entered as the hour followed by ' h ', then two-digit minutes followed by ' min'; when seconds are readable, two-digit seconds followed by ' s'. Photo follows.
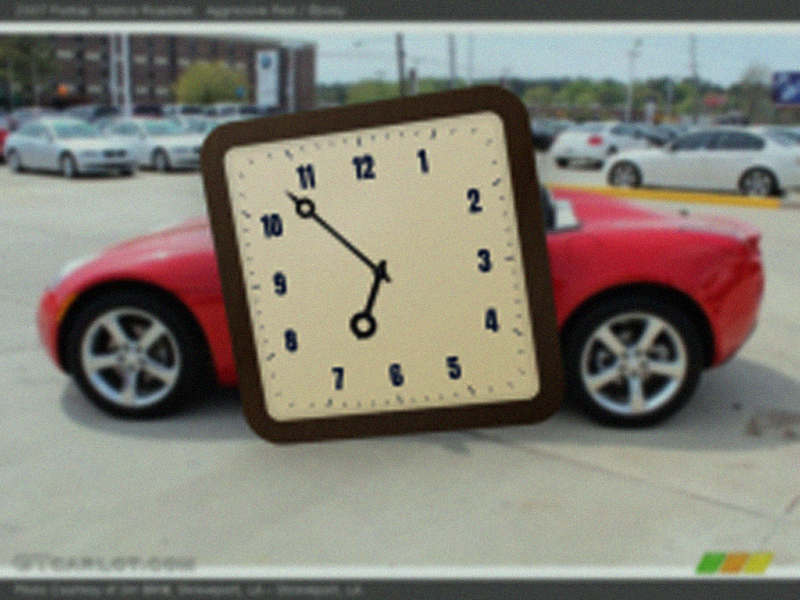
6 h 53 min
